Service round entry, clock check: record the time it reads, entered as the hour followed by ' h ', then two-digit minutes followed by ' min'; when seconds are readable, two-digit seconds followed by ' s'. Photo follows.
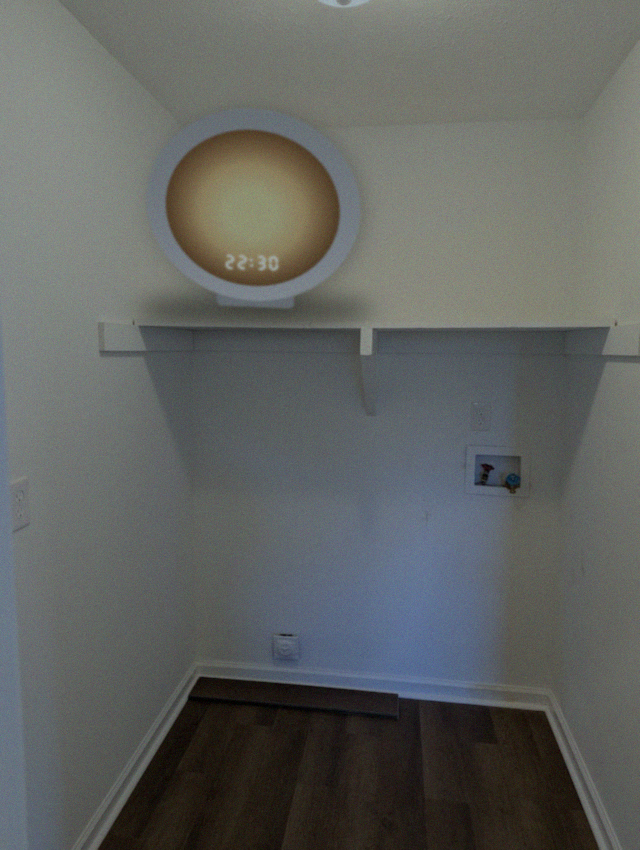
22 h 30 min
